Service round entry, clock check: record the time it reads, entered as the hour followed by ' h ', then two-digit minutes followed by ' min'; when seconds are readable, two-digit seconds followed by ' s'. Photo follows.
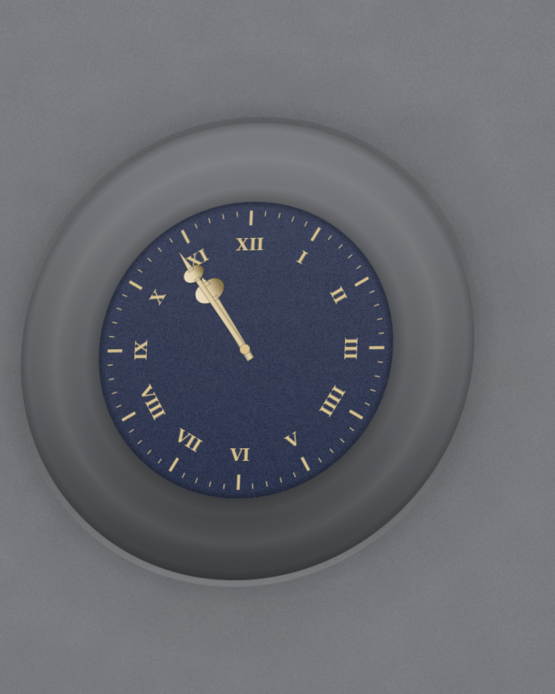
10 h 54 min
